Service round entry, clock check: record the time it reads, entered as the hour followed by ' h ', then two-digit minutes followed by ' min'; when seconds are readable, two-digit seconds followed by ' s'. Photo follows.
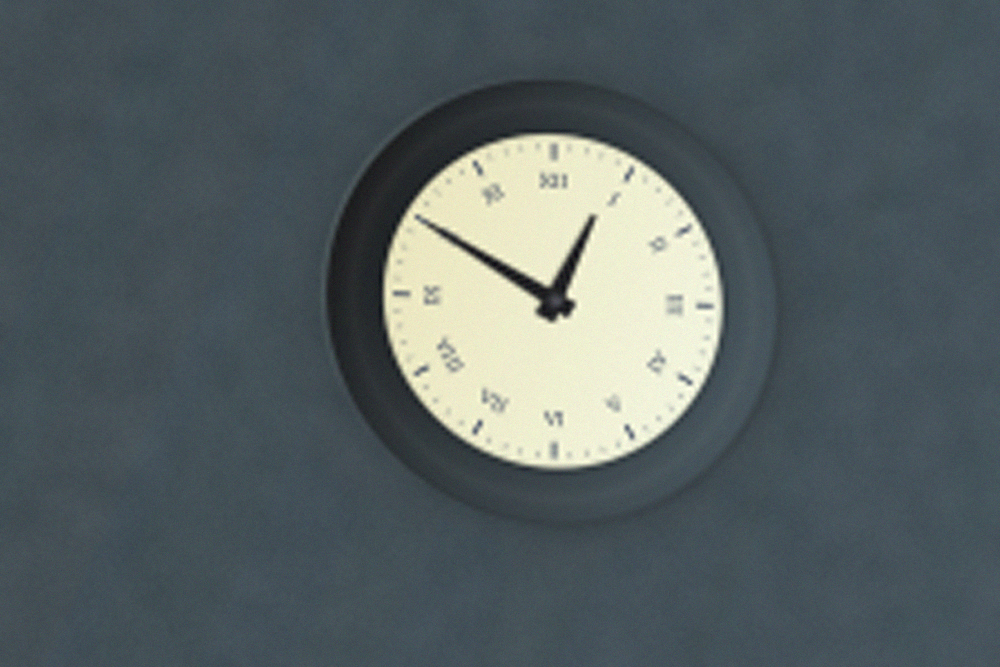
12 h 50 min
